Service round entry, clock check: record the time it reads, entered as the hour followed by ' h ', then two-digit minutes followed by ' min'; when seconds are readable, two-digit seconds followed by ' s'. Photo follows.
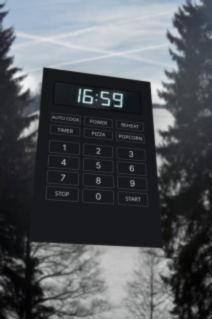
16 h 59 min
